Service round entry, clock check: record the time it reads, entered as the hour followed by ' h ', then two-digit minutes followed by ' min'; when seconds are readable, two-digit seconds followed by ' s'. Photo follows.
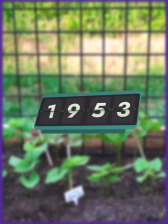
19 h 53 min
